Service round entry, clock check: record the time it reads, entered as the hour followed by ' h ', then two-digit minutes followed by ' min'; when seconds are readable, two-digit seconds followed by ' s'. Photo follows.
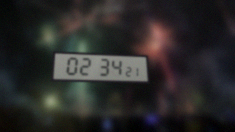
2 h 34 min
